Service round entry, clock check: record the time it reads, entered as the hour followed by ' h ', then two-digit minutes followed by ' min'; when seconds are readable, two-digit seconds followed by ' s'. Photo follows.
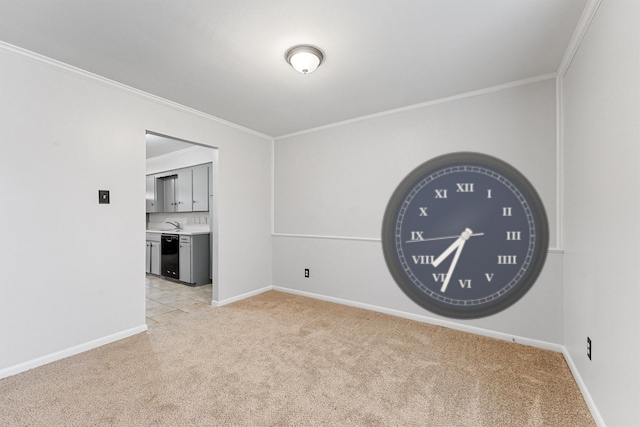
7 h 33 min 44 s
